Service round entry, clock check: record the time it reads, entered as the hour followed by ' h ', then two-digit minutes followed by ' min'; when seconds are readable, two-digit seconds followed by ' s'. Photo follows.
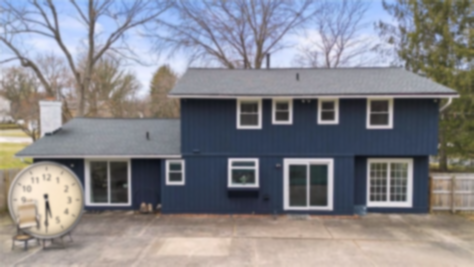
5 h 30 min
